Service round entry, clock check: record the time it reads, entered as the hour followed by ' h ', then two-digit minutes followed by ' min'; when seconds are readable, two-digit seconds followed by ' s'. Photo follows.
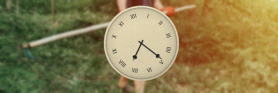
7 h 24 min
